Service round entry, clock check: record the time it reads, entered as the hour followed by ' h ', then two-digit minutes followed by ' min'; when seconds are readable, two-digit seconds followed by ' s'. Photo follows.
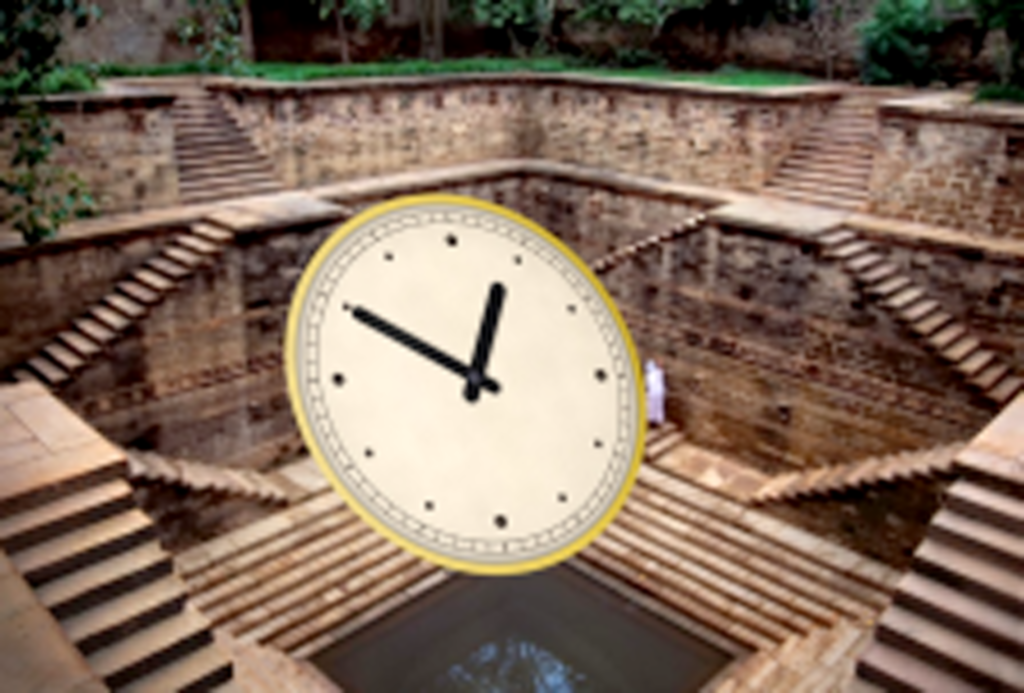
12 h 50 min
